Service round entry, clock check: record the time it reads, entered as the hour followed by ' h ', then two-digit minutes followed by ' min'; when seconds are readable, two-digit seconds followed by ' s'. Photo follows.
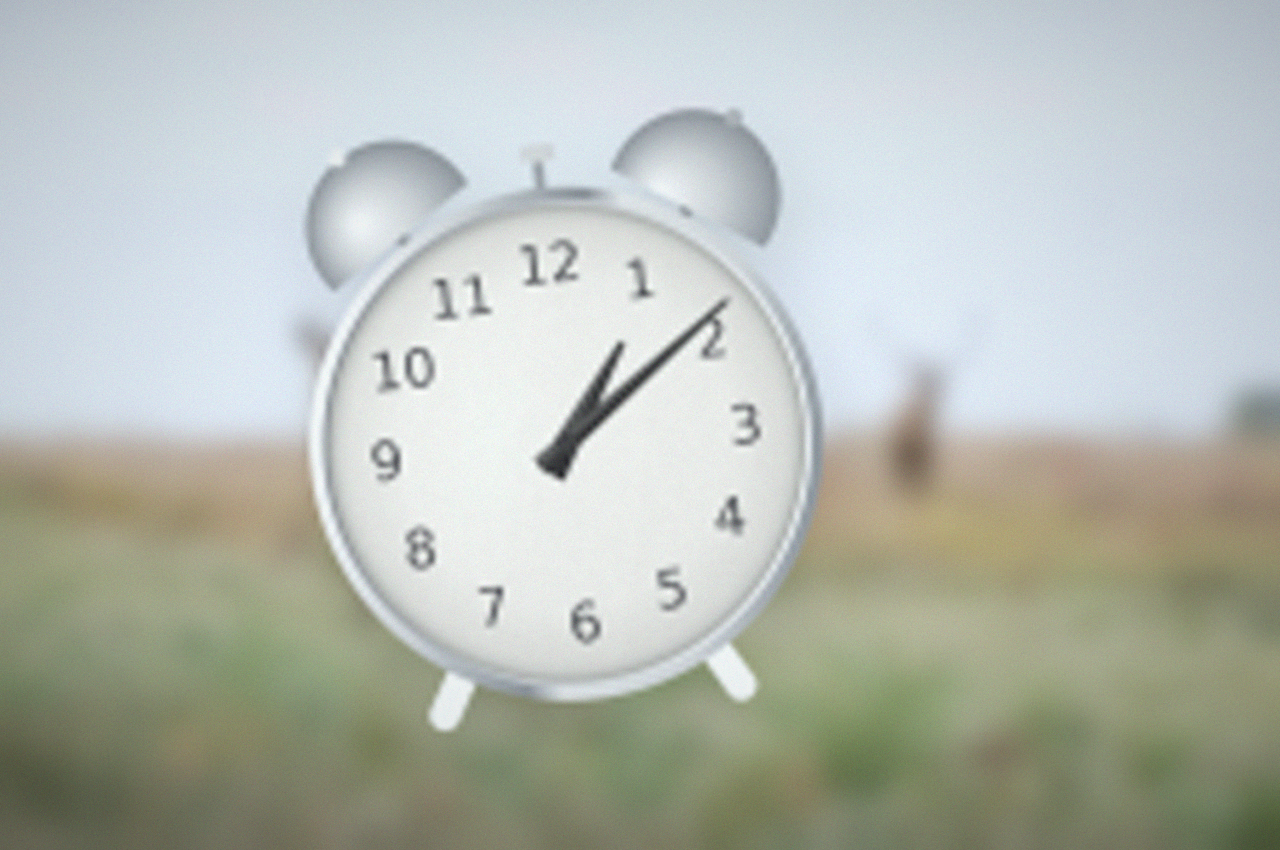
1 h 09 min
